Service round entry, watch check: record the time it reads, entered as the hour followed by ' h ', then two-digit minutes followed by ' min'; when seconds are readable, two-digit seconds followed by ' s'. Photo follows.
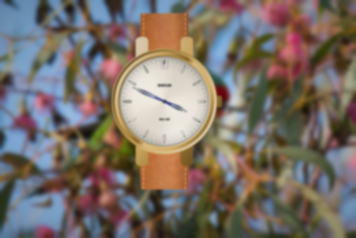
3 h 49 min
